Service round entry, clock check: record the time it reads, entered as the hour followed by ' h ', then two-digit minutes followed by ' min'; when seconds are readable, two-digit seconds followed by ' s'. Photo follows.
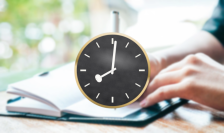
8 h 01 min
